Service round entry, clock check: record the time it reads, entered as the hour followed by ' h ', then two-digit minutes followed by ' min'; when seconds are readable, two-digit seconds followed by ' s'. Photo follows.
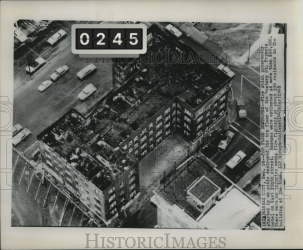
2 h 45 min
